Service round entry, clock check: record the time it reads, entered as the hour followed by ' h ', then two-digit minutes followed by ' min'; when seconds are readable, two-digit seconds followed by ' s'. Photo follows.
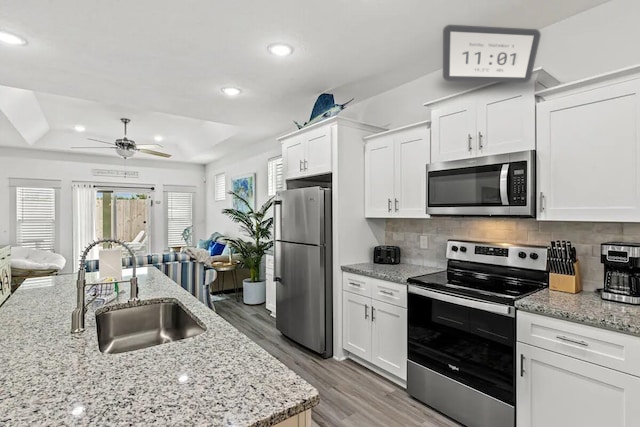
11 h 01 min
